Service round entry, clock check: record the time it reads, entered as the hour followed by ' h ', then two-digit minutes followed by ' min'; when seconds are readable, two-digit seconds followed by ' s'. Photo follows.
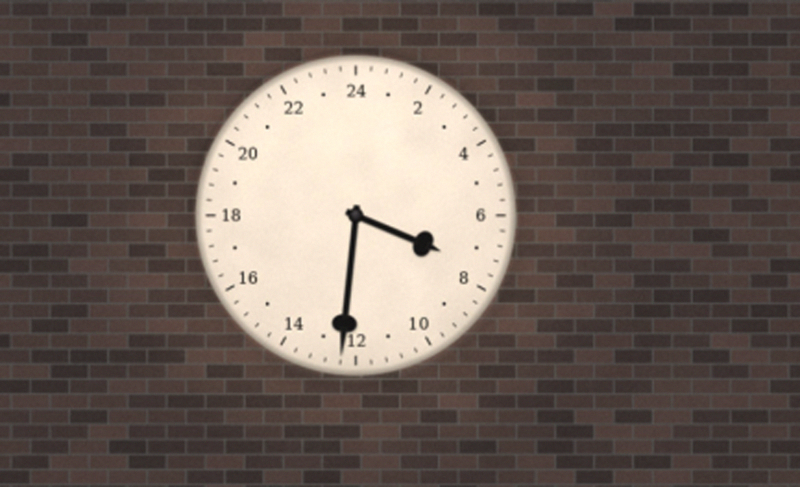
7 h 31 min
